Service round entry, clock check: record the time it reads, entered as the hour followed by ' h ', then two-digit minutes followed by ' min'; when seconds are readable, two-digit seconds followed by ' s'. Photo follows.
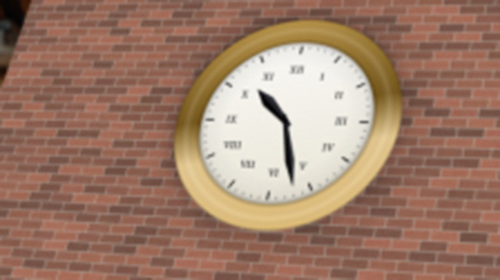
10 h 27 min
